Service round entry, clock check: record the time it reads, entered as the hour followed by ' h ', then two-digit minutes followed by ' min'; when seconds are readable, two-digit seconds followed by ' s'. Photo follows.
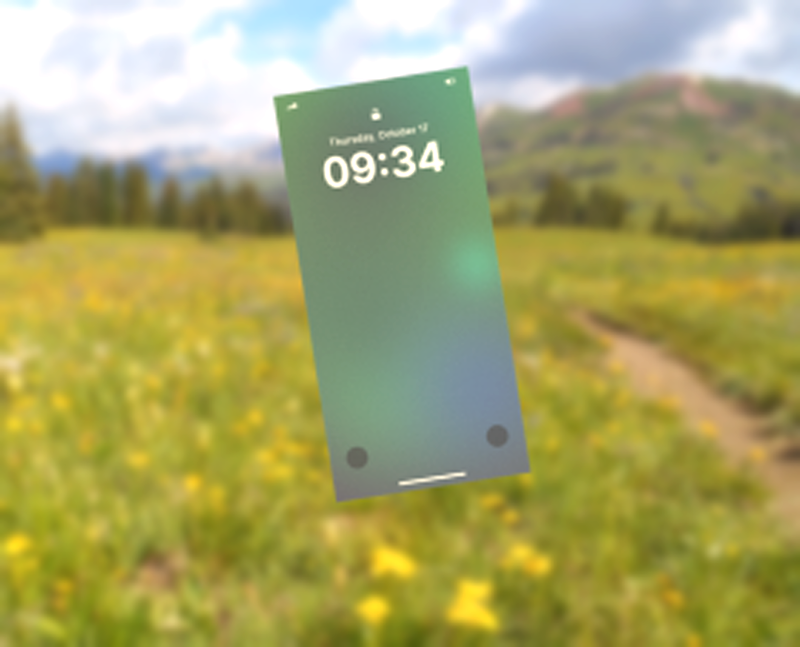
9 h 34 min
